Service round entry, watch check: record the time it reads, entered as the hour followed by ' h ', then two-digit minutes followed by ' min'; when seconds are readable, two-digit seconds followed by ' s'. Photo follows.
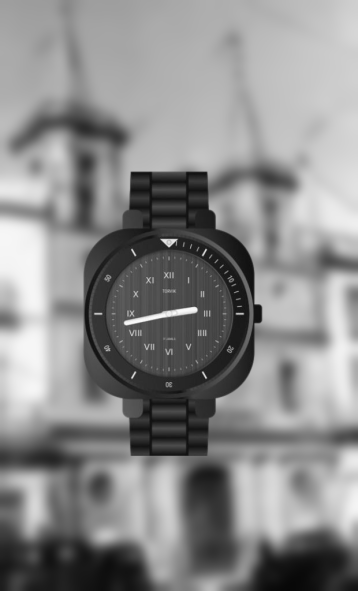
2 h 43 min
